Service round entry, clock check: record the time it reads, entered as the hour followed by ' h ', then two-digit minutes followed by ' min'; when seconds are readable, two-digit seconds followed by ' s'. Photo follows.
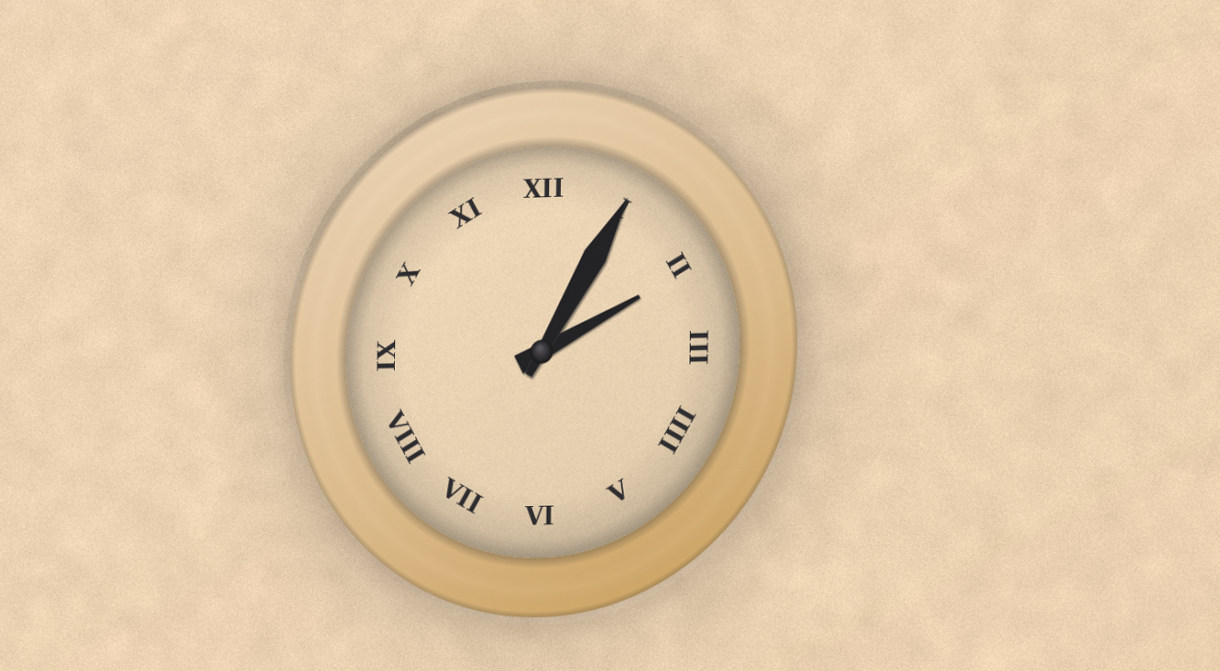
2 h 05 min
